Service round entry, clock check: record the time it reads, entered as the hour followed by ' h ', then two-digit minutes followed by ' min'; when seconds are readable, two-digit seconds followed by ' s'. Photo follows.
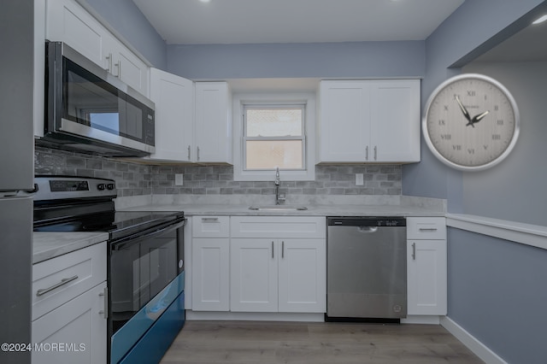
1 h 55 min
